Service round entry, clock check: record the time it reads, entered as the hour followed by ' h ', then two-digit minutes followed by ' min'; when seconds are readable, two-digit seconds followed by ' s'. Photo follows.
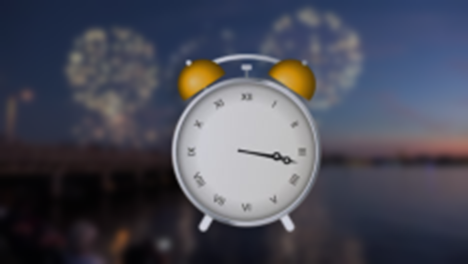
3 h 17 min
